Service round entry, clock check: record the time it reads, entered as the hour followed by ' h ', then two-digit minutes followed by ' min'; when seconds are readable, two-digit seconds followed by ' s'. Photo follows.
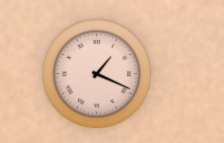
1 h 19 min
